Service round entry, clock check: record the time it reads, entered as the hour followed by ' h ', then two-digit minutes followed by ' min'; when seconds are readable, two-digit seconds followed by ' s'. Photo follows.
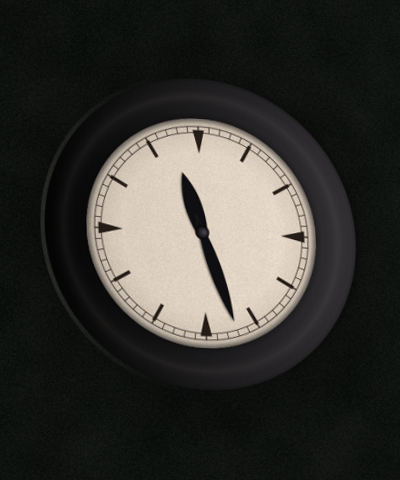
11 h 27 min
